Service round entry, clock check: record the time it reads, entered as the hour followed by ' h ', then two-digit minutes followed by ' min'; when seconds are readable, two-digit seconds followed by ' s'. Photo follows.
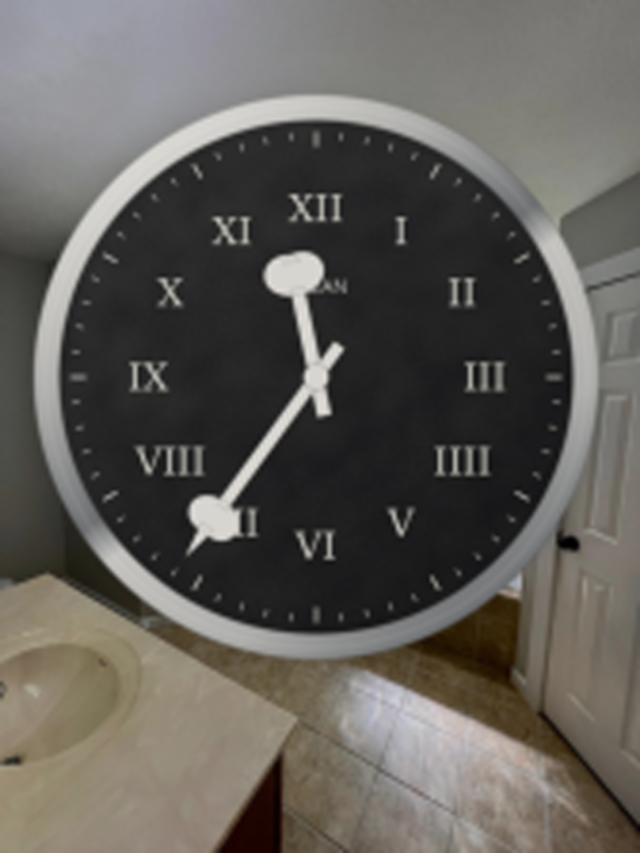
11 h 36 min
